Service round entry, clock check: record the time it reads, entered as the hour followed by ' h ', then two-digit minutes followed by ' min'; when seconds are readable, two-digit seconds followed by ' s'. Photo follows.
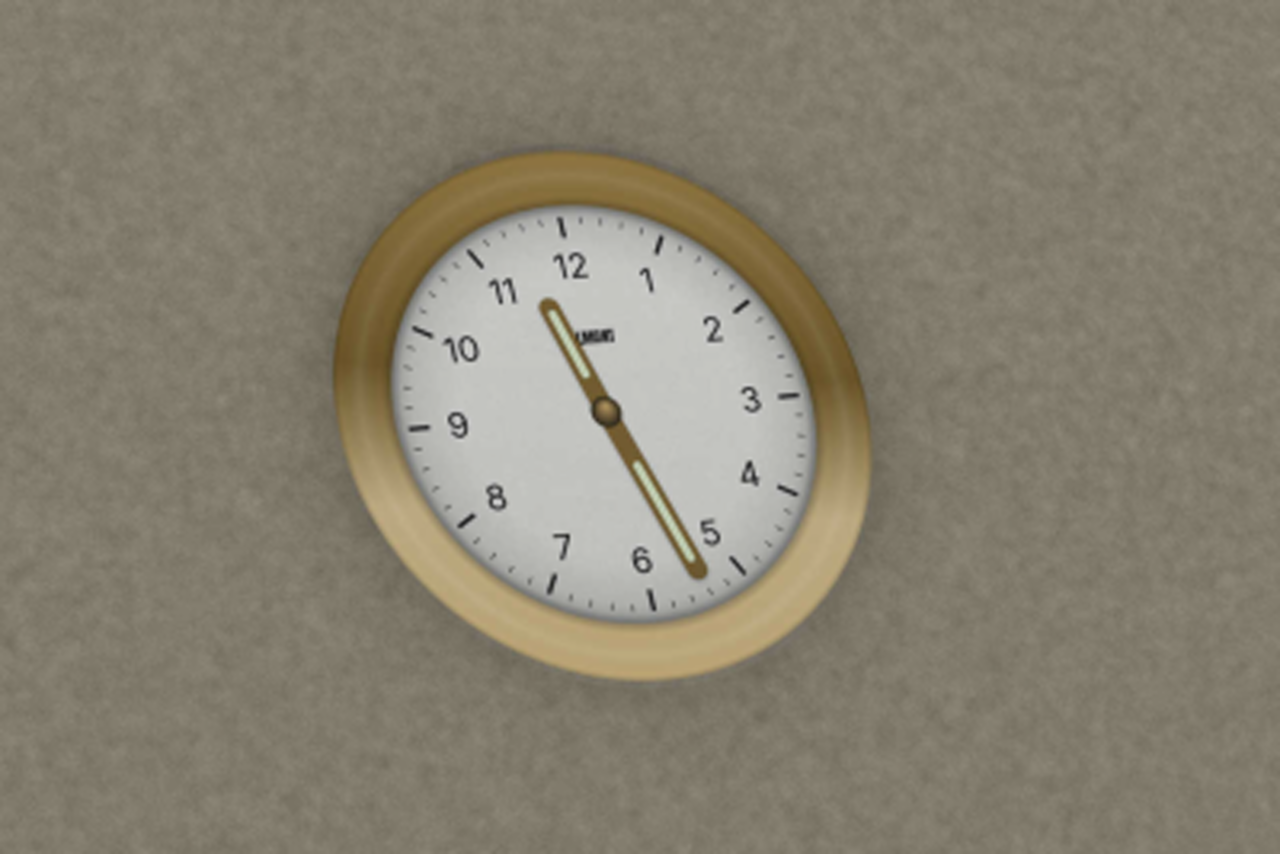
11 h 27 min
